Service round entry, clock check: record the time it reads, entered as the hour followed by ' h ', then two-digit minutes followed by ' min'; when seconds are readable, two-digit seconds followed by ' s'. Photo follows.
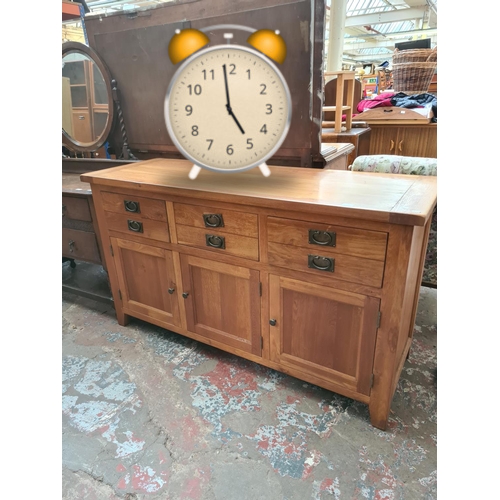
4 h 59 min
